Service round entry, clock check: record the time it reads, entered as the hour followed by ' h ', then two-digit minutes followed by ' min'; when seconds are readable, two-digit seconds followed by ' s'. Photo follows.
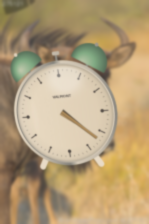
4 h 22 min
